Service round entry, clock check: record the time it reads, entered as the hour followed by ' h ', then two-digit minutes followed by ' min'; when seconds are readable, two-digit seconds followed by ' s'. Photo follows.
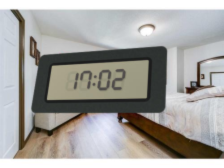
17 h 02 min
